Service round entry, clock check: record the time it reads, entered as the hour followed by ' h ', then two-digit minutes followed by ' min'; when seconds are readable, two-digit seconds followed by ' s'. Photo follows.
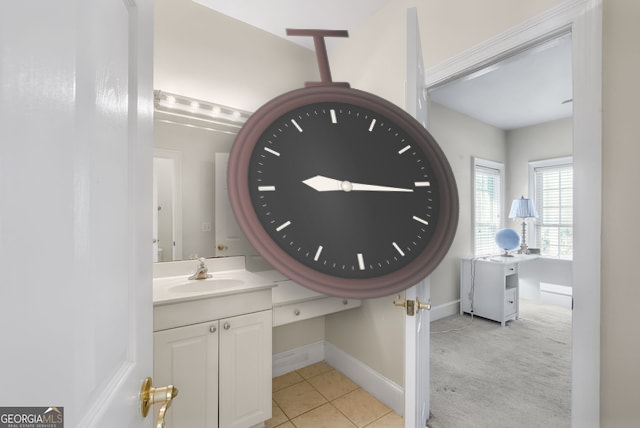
9 h 16 min
